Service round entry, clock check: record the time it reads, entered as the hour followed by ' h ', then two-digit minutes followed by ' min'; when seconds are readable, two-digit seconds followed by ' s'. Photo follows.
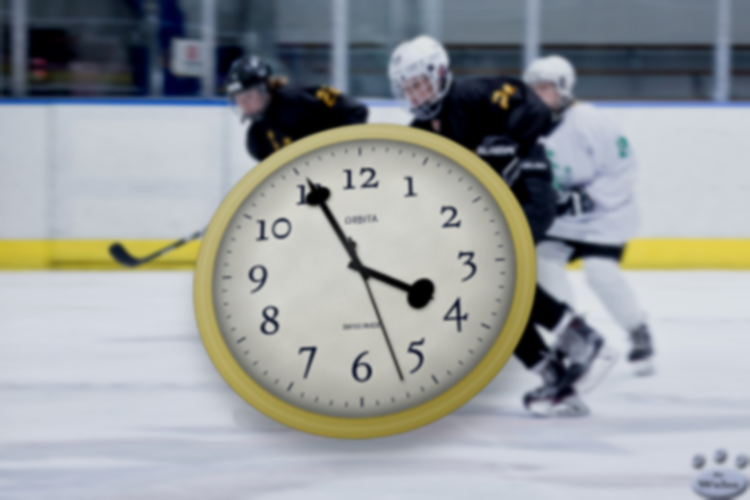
3 h 55 min 27 s
